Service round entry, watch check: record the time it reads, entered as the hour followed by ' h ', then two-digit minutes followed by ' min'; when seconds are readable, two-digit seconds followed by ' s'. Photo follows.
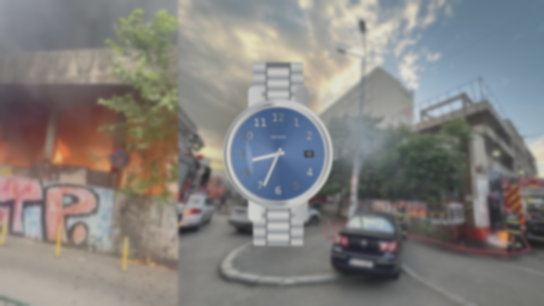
8 h 34 min
